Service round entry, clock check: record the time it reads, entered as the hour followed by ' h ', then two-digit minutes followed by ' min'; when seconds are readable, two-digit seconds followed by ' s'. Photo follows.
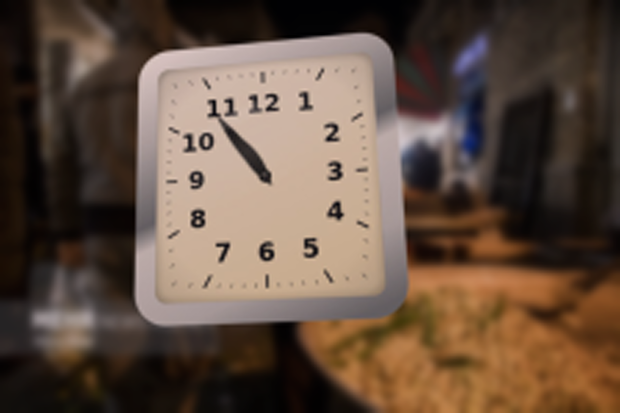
10 h 54 min
